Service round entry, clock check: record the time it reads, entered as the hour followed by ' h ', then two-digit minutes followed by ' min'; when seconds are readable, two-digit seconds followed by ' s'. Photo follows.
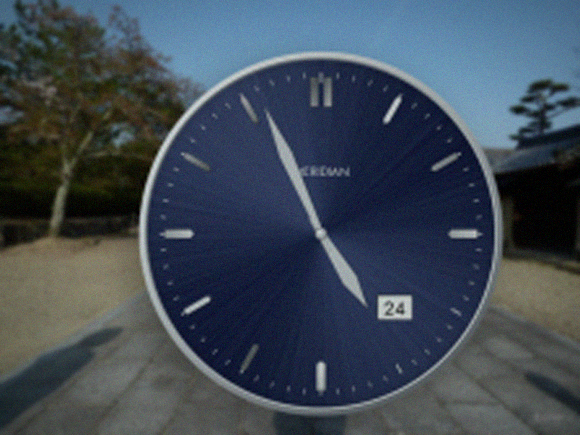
4 h 56 min
